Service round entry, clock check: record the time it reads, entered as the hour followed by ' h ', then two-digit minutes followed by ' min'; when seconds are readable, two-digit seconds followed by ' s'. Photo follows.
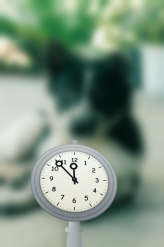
11 h 53 min
